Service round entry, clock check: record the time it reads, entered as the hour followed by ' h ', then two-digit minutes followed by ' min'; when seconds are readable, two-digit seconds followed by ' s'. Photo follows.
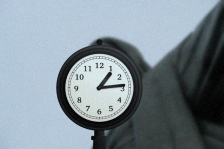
1 h 14 min
